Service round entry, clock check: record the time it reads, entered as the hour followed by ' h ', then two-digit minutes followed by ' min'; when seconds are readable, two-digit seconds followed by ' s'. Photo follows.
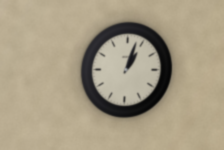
1 h 03 min
